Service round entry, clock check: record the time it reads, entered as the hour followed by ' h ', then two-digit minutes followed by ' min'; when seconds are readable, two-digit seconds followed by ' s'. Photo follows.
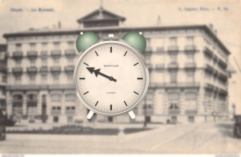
9 h 49 min
